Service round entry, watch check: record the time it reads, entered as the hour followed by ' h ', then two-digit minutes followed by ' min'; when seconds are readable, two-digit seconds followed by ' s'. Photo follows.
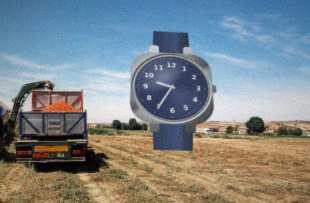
9 h 35 min
